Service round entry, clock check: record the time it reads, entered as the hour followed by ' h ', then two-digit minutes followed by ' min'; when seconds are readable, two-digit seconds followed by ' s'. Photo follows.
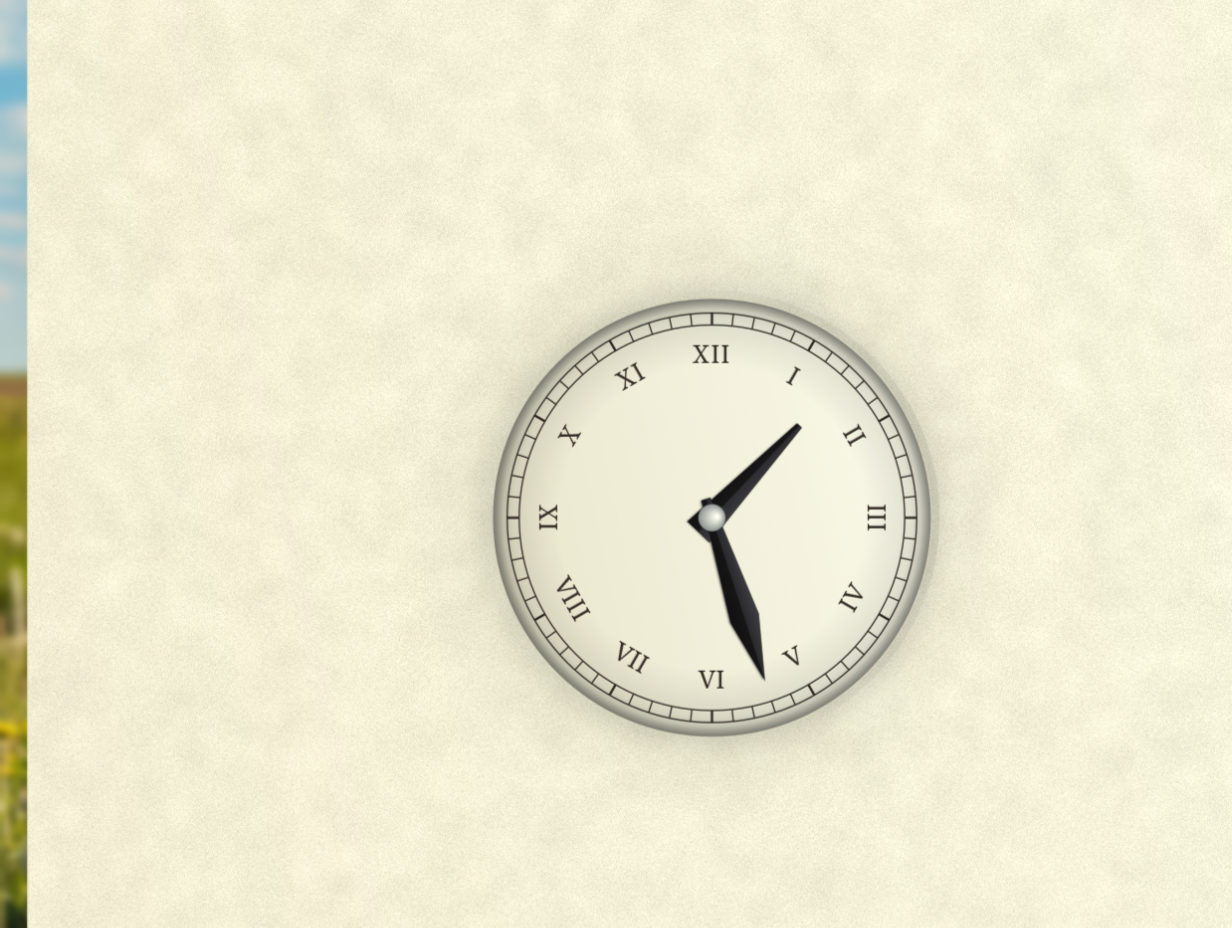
1 h 27 min
